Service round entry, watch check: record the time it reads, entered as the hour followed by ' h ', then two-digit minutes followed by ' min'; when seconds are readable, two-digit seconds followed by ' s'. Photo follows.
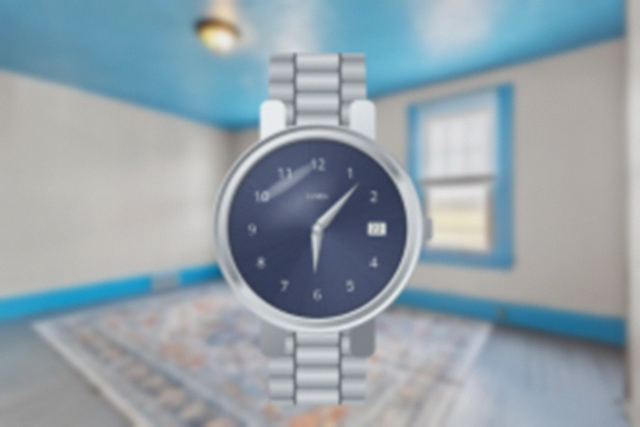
6 h 07 min
